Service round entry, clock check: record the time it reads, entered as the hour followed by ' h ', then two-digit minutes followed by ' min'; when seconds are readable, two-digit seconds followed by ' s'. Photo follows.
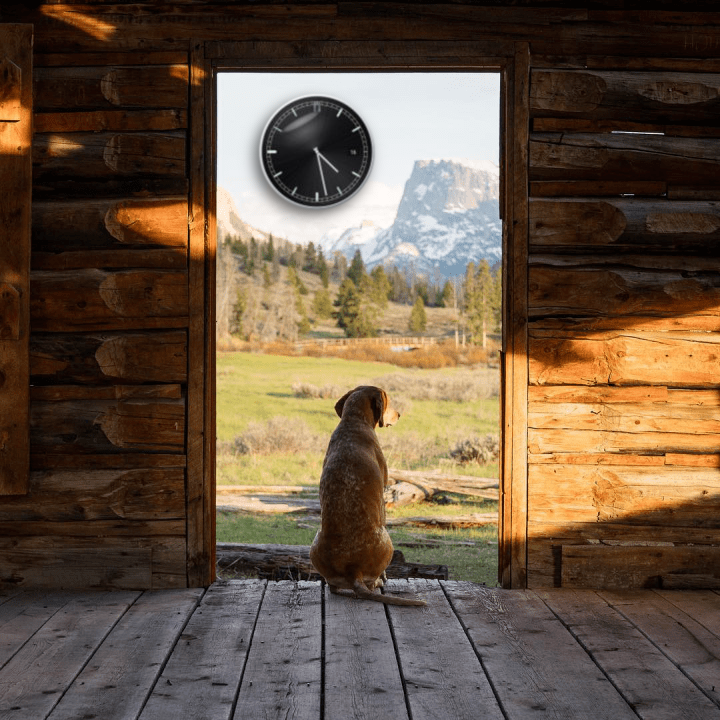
4 h 28 min
